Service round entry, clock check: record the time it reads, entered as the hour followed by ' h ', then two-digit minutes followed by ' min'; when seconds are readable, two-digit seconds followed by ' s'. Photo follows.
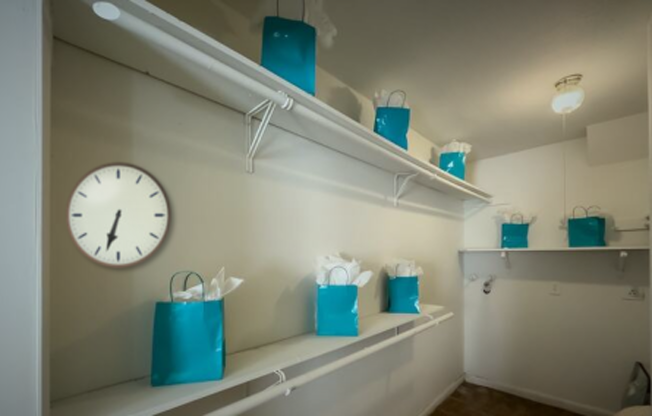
6 h 33 min
